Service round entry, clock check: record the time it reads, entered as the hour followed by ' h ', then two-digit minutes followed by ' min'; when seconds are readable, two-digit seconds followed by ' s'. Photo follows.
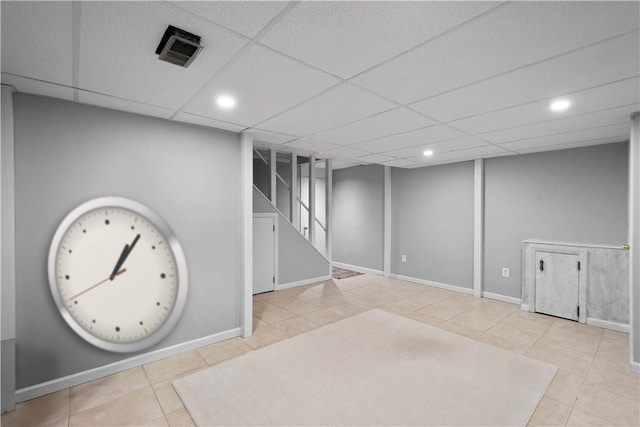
1 h 06 min 41 s
